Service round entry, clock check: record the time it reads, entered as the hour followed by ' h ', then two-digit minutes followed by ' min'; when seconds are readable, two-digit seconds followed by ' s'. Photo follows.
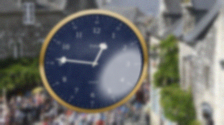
12 h 46 min
